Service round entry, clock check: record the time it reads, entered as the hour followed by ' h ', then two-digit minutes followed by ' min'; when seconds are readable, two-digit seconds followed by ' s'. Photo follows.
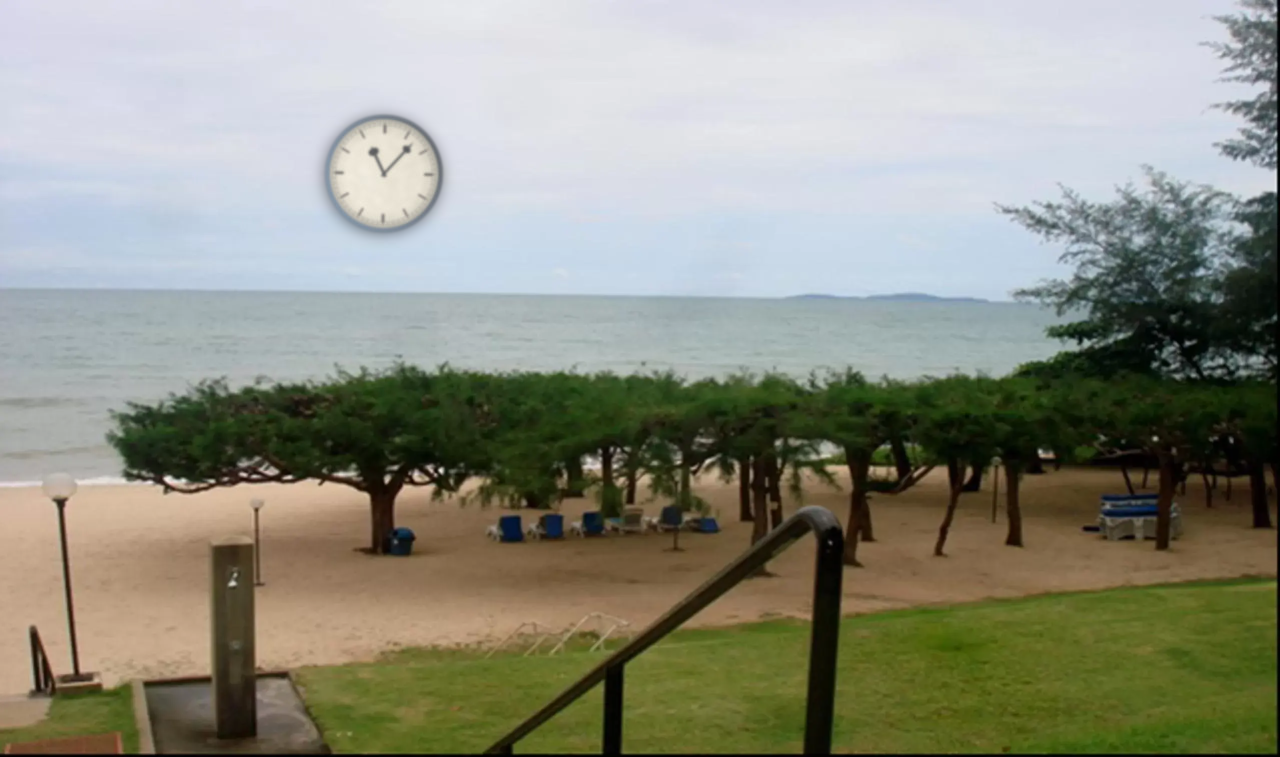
11 h 07 min
